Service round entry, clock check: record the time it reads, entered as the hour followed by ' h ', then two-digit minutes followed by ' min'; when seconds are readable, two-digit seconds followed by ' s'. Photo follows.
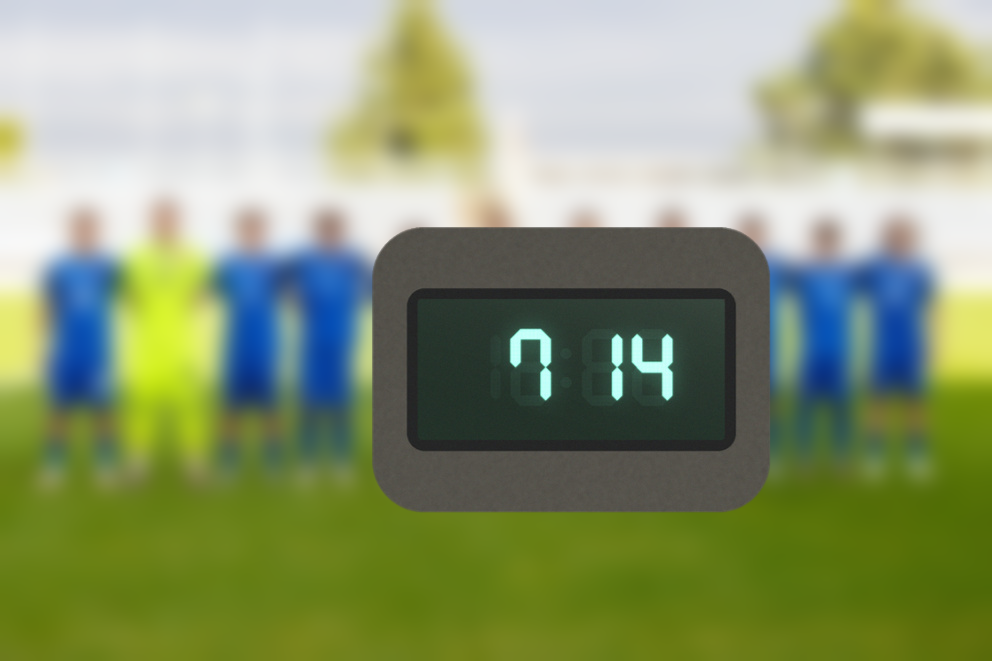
7 h 14 min
